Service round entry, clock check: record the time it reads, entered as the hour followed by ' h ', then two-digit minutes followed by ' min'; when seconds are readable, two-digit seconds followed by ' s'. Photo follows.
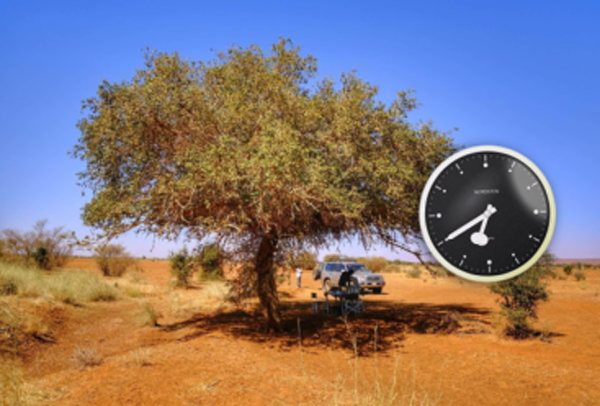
6 h 40 min
